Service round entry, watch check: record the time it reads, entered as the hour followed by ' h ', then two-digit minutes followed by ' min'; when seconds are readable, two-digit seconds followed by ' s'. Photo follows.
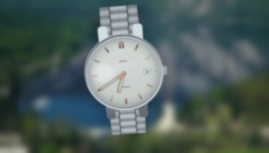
6 h 40 min
